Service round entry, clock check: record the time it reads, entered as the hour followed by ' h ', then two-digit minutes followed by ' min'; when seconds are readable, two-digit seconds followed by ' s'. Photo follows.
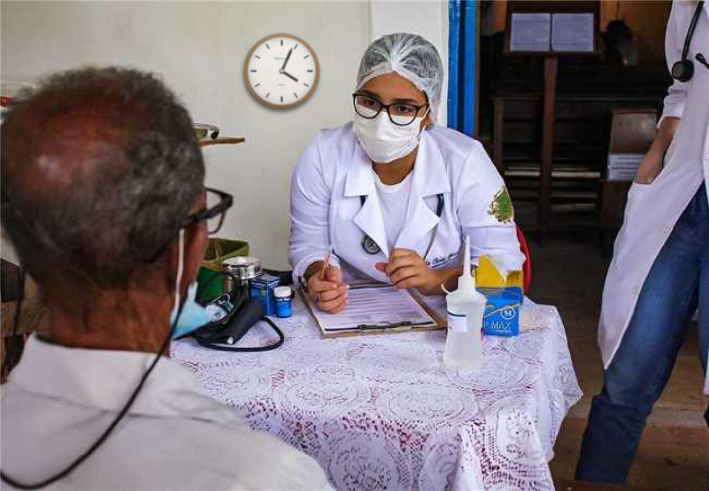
4 h 04 min
